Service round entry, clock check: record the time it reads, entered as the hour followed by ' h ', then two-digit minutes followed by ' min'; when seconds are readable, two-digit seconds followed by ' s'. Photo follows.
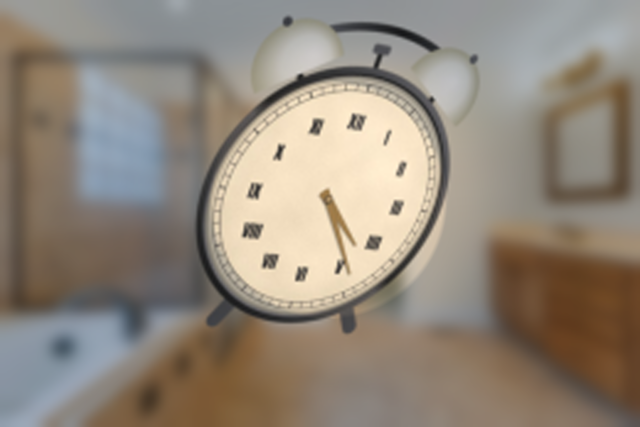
4 h 24 min
